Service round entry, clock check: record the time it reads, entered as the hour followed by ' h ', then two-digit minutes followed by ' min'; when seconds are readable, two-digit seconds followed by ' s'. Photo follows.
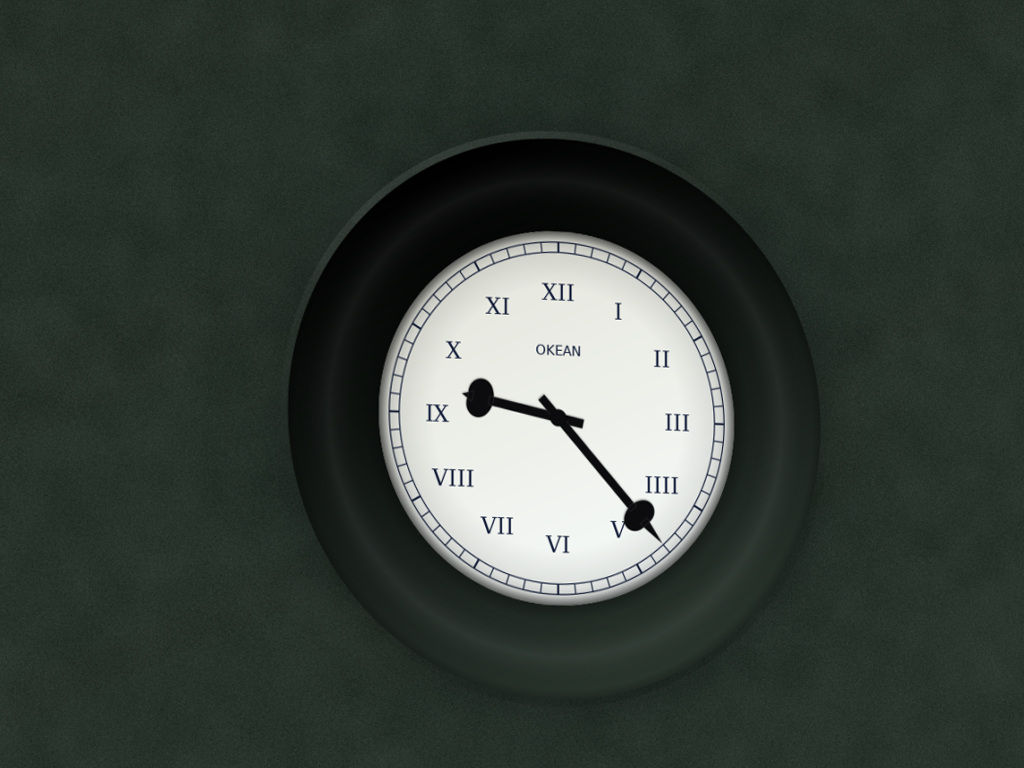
9 h 23 min
